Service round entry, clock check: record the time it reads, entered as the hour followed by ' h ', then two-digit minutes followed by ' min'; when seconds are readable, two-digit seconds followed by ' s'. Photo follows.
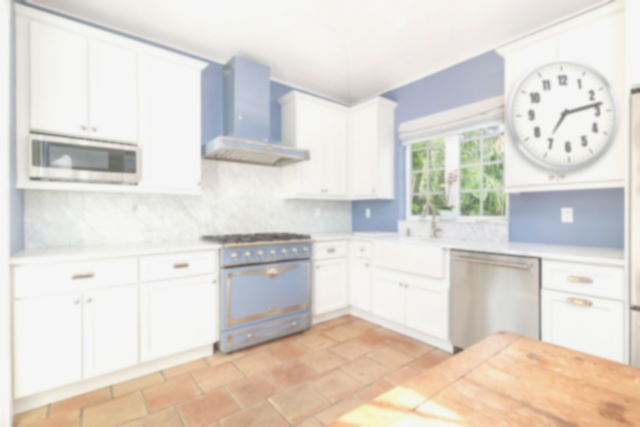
7 h 13 min
